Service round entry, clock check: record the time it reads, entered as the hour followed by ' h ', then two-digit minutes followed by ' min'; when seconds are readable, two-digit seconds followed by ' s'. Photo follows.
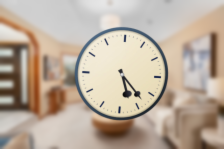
5 h 23 min
